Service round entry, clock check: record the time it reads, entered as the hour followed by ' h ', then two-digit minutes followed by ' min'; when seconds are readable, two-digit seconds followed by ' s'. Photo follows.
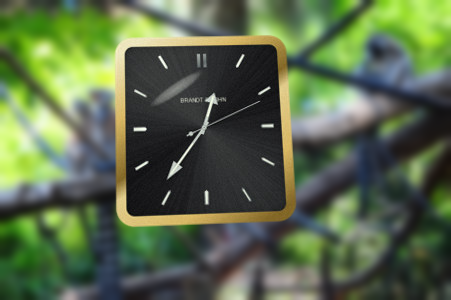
12 h 36 min 11 s
